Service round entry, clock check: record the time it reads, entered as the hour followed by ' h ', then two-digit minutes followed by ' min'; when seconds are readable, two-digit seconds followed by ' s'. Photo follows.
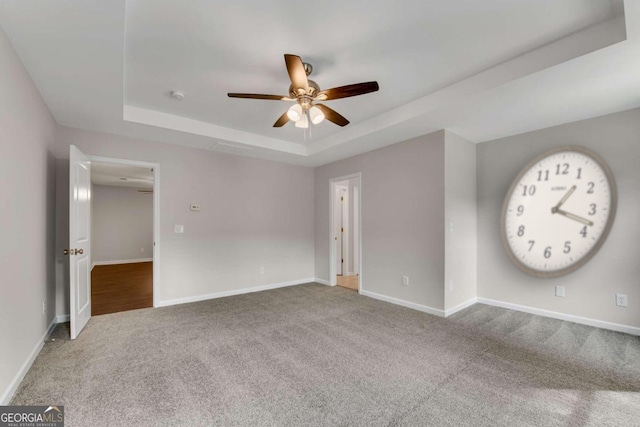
1 h 18 min
